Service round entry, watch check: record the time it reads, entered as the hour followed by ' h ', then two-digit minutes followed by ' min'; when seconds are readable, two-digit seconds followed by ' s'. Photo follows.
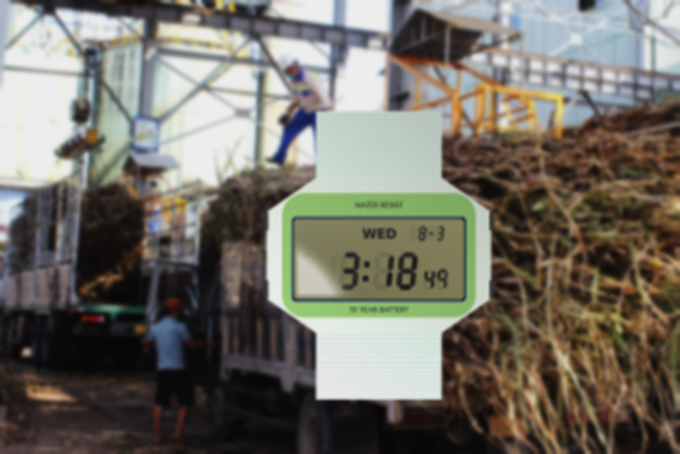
3 h 18 min 49 s
